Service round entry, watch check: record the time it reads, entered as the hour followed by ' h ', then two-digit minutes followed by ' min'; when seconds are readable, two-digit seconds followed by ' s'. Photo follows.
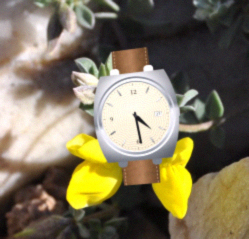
4 h 29 min
